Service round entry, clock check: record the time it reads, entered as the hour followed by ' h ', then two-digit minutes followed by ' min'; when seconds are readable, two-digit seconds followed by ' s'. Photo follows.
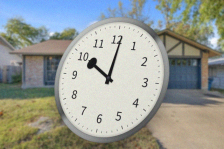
10 h 01 min
